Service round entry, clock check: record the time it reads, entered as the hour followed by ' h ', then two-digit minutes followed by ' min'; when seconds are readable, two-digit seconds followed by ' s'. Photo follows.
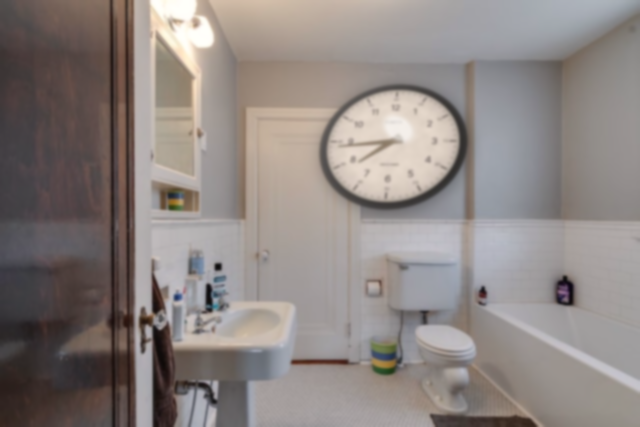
7 h 44 min
